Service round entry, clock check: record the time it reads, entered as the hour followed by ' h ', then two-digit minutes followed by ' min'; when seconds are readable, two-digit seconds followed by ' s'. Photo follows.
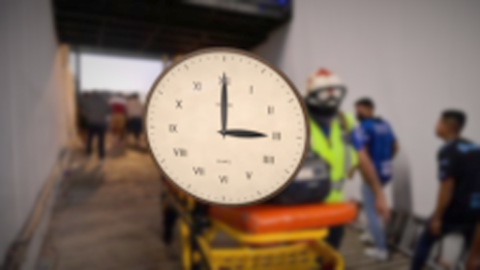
3 h 00 min
